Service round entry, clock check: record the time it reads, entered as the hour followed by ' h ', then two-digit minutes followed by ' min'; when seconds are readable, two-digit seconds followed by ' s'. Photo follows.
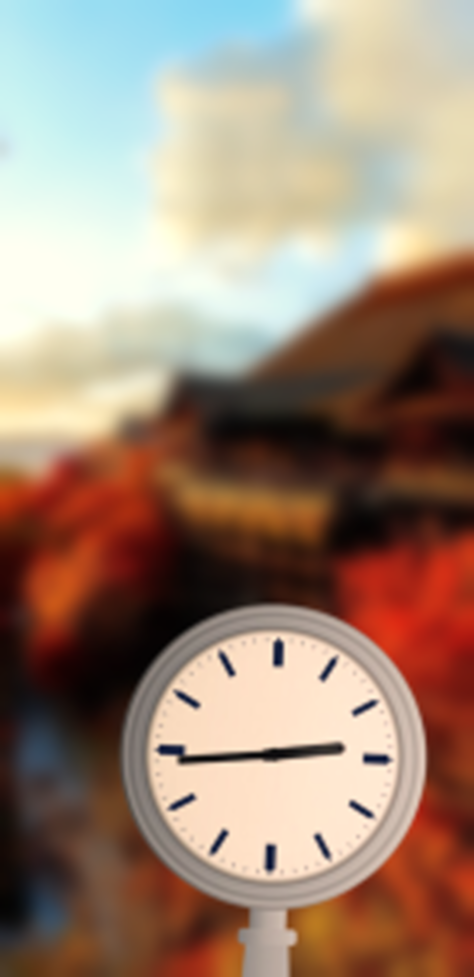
2 h 44 min
